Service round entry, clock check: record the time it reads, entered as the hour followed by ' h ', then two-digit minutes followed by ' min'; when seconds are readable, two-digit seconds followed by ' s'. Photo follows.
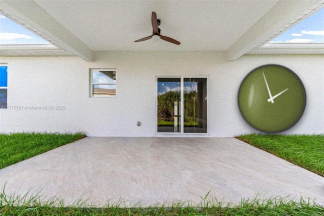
1 h 57 min
